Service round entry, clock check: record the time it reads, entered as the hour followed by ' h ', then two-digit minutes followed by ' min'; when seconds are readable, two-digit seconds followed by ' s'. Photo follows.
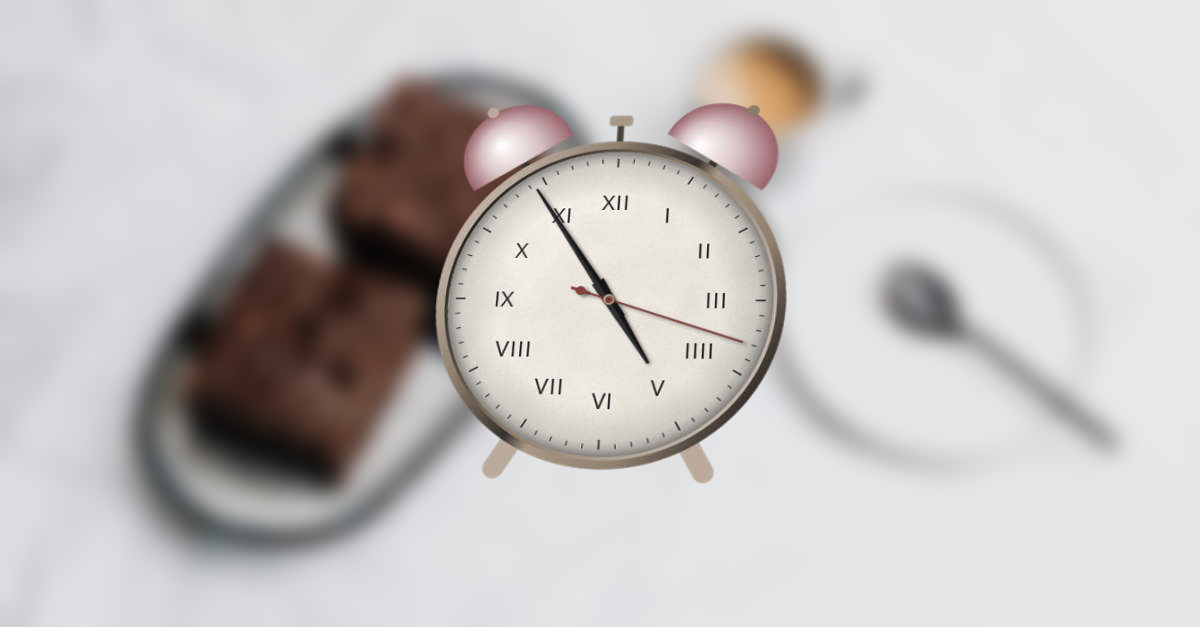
4 h 54 min 18 s
